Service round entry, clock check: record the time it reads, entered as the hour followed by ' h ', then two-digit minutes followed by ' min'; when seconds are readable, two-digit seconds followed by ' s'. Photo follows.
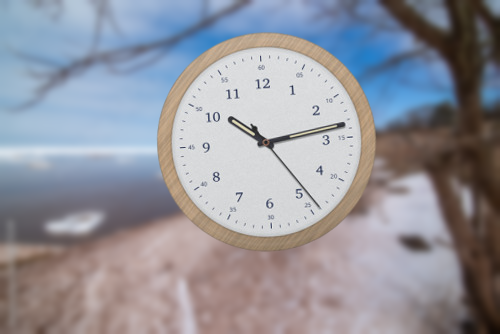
10 h 13 min 24 s
